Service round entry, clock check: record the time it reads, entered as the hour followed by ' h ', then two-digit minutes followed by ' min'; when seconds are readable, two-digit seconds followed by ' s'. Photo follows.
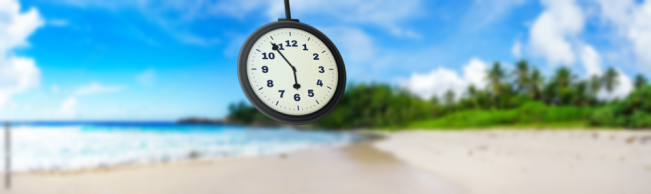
5 h 54 min
